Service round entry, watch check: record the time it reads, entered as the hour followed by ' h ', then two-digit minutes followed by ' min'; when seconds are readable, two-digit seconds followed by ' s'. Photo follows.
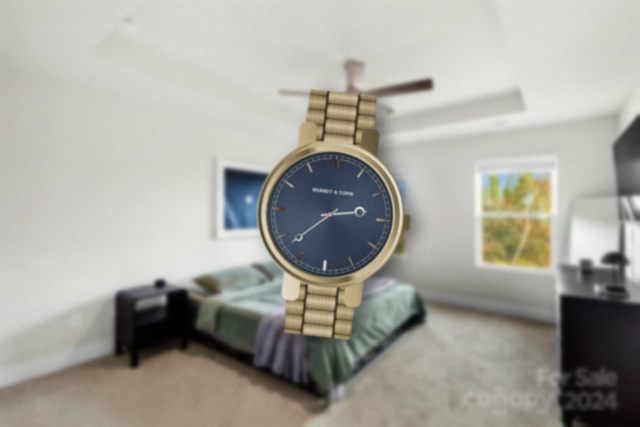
2 h 38 min
